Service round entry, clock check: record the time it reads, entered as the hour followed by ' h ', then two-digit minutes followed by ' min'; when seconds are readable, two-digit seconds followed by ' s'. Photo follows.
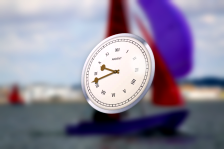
9 h 42 min
